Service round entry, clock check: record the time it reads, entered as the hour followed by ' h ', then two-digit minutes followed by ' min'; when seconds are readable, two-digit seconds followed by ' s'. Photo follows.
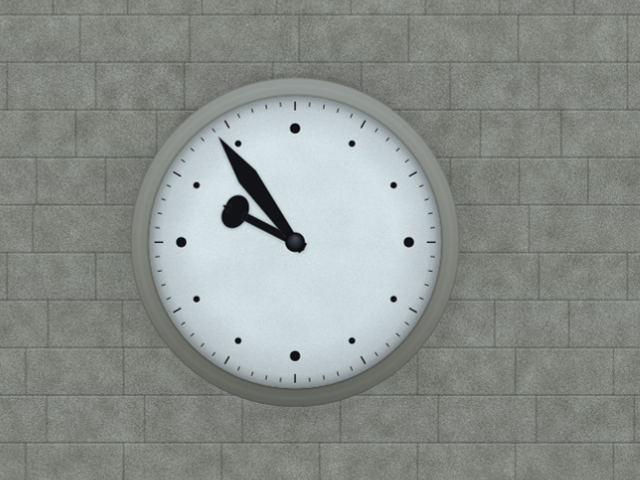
9 h 54 min
